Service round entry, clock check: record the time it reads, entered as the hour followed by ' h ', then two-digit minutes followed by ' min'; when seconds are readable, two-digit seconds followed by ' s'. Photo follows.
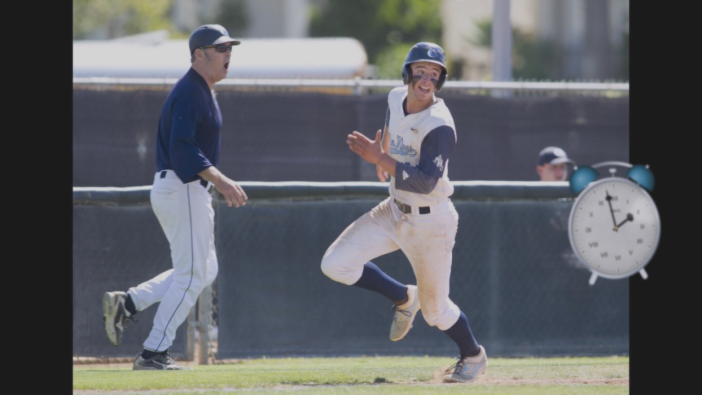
1 h 58 min
